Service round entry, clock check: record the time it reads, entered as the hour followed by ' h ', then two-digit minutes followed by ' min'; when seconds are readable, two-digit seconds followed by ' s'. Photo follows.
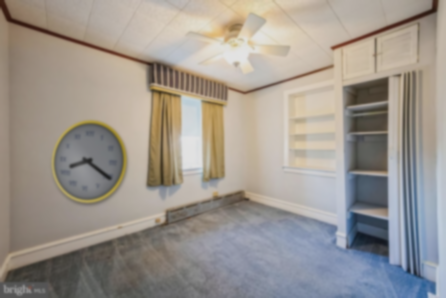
8 h 20 min
